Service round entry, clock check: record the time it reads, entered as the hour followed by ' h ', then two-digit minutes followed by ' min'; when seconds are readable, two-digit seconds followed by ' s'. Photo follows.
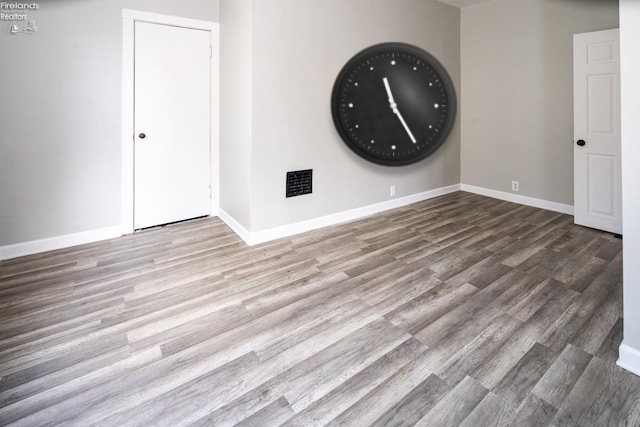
11 h 25 min
